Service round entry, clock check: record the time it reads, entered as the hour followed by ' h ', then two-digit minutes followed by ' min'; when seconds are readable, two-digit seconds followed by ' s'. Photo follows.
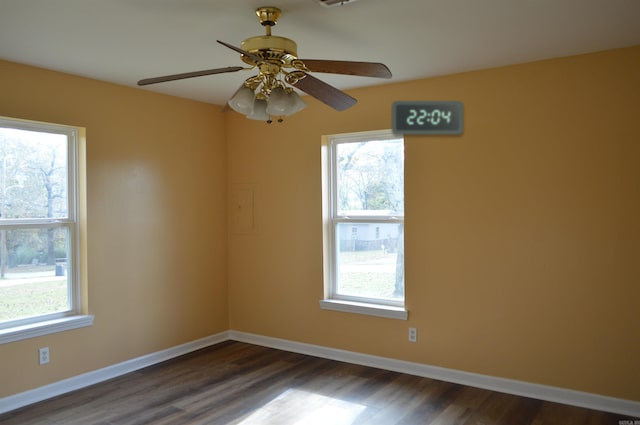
22 h 04 min
